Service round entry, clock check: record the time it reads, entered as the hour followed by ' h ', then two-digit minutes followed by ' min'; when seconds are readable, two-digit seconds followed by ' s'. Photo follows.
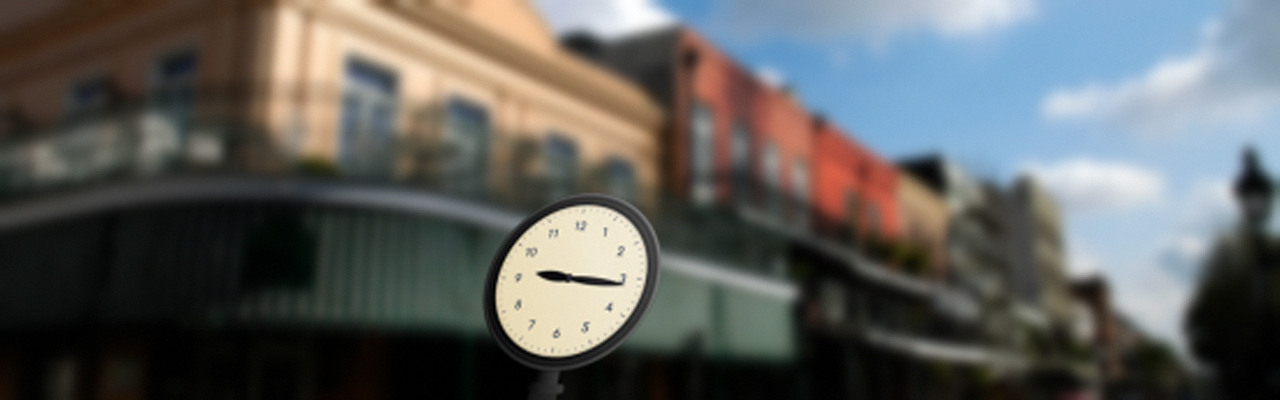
9 h 16 min
